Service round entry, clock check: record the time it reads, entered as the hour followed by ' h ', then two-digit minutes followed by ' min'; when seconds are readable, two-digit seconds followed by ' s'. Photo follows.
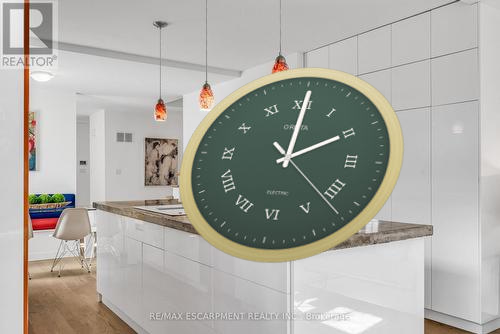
2 h 00 min 22 s
